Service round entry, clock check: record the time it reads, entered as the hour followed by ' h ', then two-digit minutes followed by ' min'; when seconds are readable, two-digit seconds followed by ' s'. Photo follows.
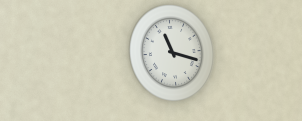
11 h 18 min
